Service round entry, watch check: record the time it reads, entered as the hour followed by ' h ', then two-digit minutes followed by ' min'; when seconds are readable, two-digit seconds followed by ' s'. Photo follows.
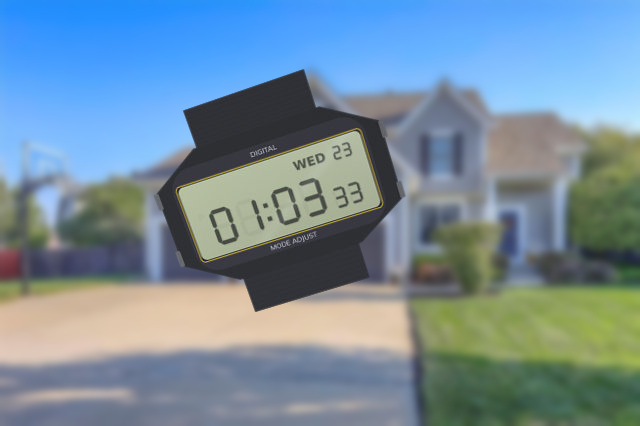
1 h 03 min 33 s
